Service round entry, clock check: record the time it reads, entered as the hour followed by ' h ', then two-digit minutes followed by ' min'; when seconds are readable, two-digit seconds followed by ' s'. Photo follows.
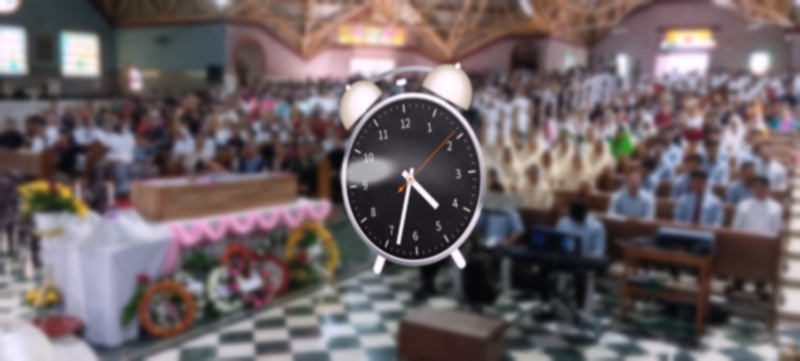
4 h 33 min 09 s
